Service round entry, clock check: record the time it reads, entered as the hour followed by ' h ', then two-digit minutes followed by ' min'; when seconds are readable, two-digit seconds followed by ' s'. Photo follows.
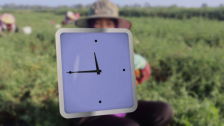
11 h 45 min
